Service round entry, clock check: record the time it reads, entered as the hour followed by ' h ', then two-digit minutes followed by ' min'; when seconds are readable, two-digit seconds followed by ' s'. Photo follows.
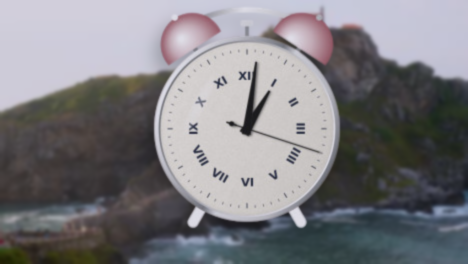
1 h 01 min 18 s
